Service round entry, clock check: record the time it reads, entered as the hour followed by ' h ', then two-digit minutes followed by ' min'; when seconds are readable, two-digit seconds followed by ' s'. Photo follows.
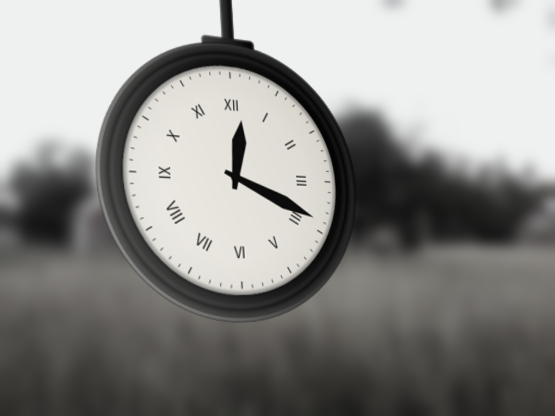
12 h 19 min
